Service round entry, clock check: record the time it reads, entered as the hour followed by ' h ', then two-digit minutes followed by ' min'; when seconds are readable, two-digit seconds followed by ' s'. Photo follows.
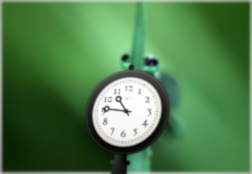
10 h 46 min
